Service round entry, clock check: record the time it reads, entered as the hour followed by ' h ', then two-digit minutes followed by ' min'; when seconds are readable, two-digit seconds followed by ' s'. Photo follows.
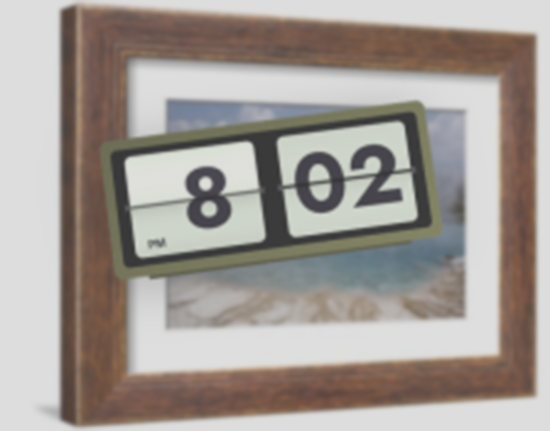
8 h 02 min
